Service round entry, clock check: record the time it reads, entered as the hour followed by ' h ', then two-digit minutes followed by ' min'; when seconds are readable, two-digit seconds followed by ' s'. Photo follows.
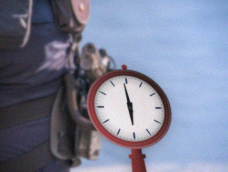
5 h 59 min
